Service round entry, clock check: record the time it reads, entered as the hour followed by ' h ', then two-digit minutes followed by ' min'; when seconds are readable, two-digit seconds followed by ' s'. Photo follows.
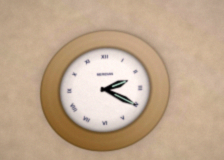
2 h 20 min
